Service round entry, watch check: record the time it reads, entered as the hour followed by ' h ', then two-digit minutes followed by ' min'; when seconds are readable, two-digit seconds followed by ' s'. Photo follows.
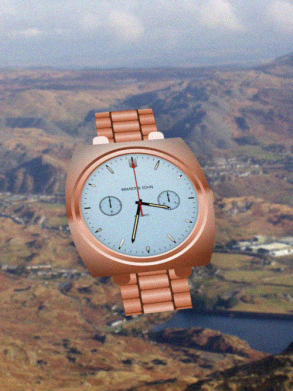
3 h 33 min
